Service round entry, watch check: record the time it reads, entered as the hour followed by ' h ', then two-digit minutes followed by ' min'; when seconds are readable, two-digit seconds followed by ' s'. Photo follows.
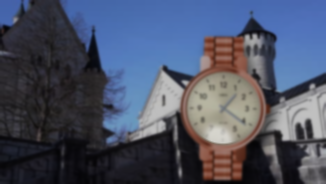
1 h 21 min
